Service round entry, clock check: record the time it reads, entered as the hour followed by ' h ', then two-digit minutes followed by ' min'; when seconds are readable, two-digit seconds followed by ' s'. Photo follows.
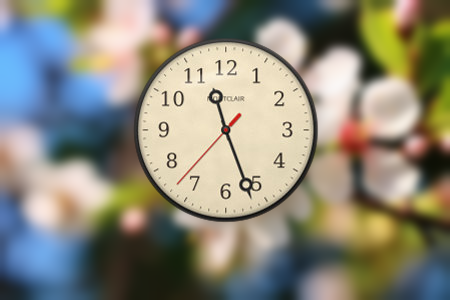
11 h 26 min 37 s
